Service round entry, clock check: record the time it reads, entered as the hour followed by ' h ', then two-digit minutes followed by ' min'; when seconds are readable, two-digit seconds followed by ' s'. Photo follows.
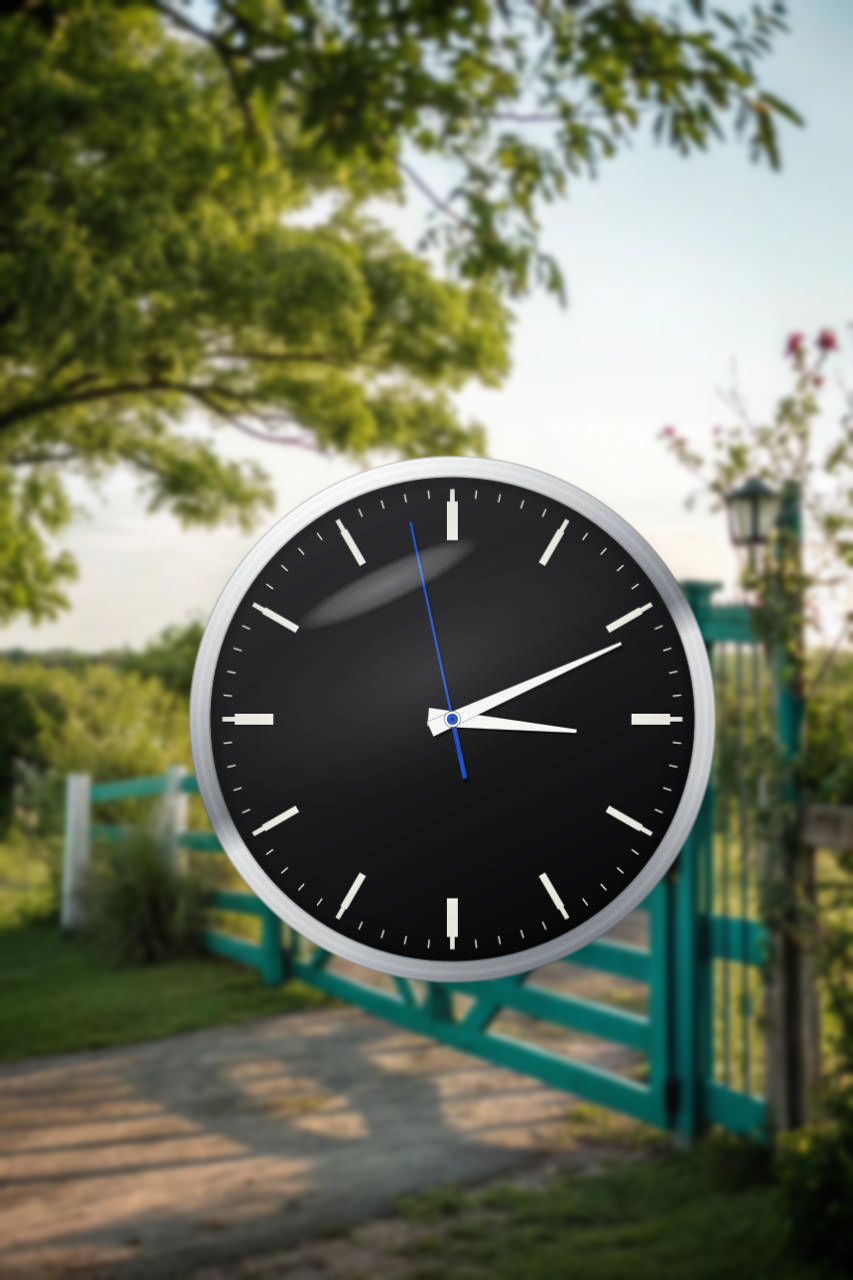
3 h 10 min 58 s
